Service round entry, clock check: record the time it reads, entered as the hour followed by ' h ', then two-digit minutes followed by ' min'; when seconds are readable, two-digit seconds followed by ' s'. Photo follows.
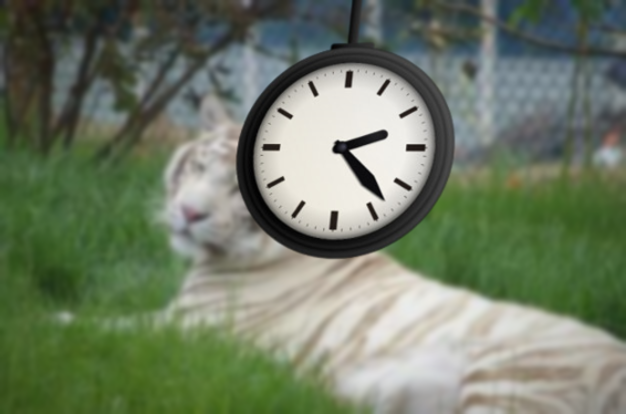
2 h 23 min
